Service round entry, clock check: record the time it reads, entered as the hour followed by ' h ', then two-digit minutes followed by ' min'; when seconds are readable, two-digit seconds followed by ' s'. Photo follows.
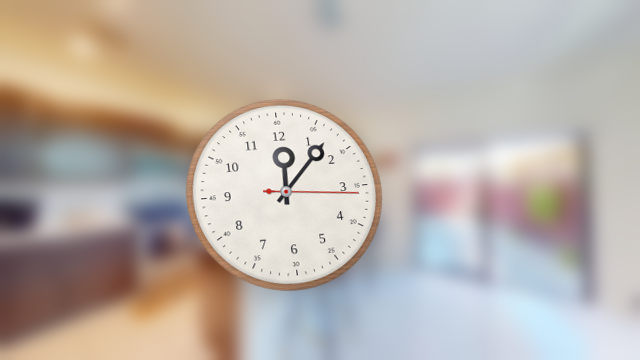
12 h 07 min 16 s
